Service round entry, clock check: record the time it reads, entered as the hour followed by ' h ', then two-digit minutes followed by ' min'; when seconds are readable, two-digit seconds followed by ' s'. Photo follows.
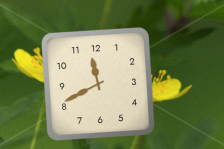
11 h 41 min
